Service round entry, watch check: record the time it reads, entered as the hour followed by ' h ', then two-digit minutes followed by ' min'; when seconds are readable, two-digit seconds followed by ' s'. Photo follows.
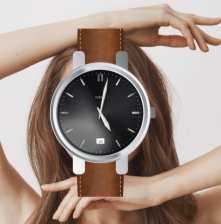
5 h 02 min
